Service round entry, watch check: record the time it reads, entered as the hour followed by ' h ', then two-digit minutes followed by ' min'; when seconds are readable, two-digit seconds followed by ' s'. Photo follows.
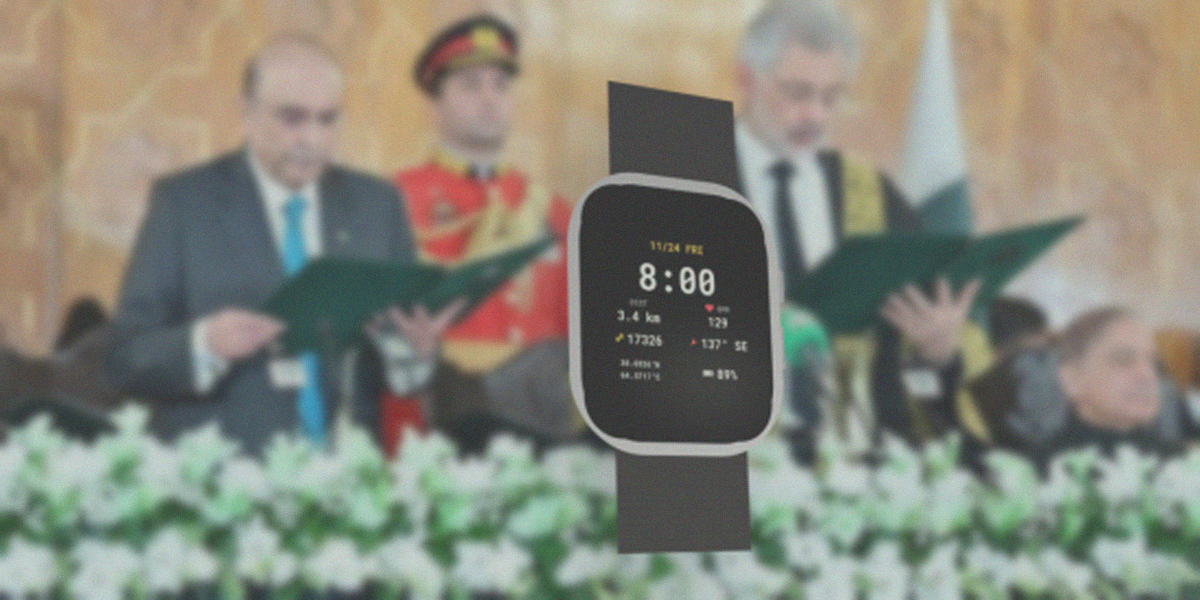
8 h 00 min
